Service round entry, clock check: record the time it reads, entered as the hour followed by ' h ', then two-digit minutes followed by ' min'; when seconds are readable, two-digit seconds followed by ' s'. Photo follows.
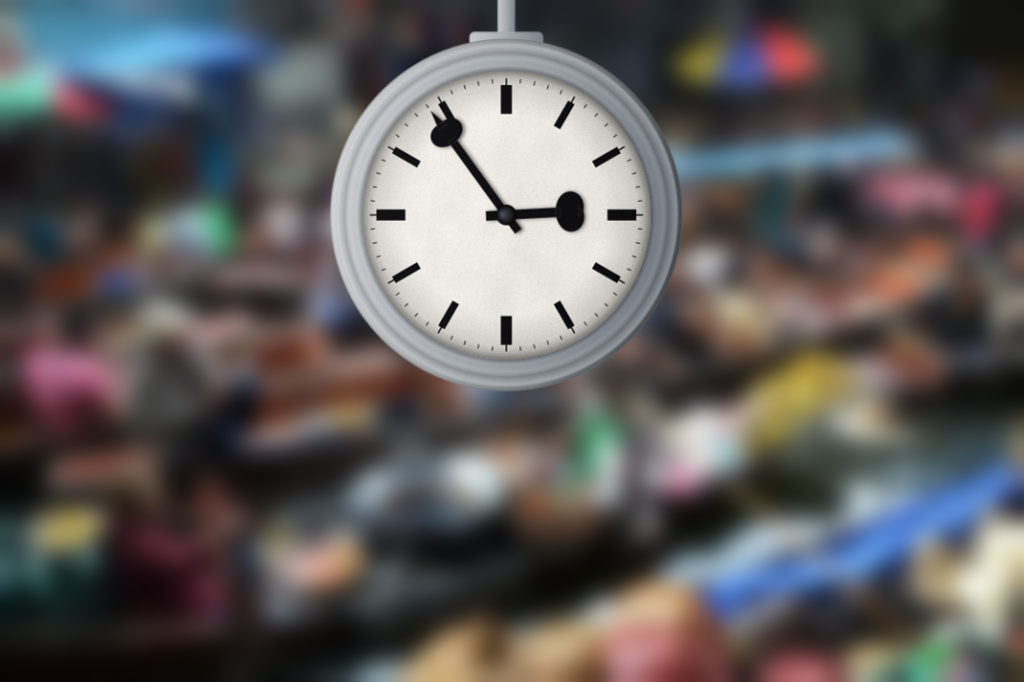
2 h 54 min
